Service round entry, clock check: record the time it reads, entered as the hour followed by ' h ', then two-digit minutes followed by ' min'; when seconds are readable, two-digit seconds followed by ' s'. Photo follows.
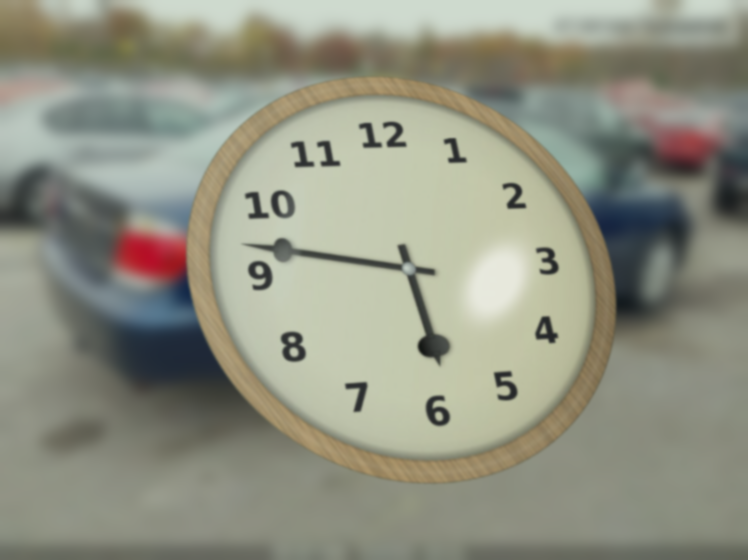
5 h 47 min
